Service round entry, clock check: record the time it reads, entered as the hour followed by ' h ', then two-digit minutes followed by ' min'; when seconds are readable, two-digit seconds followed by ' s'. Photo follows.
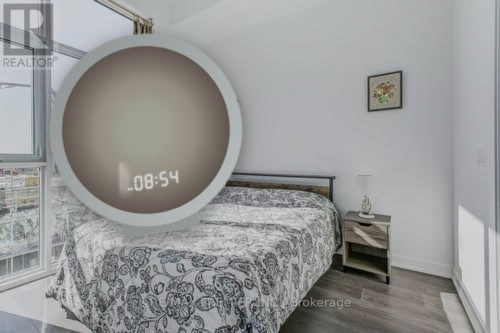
8 h 54 min
